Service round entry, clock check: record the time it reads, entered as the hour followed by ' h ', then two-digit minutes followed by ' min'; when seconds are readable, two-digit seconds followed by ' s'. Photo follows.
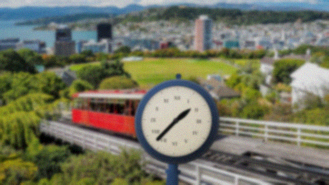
1 h 37 min
